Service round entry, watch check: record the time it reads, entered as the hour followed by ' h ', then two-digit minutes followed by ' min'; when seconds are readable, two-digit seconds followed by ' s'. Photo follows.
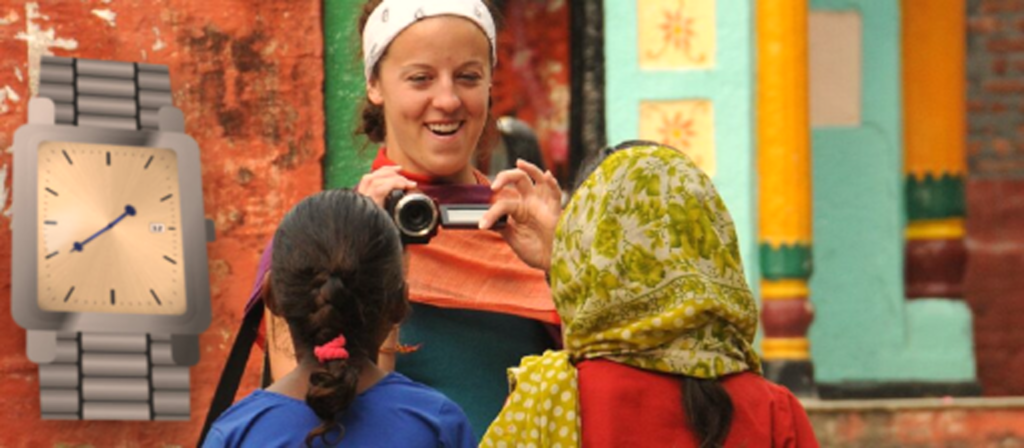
1 h 39 min
